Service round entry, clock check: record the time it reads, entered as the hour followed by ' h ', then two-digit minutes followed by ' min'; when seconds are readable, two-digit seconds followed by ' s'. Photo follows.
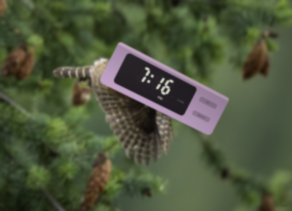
7 h 16 min
